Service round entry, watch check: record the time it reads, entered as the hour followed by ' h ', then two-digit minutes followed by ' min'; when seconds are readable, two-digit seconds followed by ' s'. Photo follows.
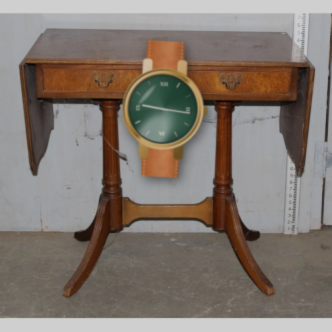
9 h 16 min
